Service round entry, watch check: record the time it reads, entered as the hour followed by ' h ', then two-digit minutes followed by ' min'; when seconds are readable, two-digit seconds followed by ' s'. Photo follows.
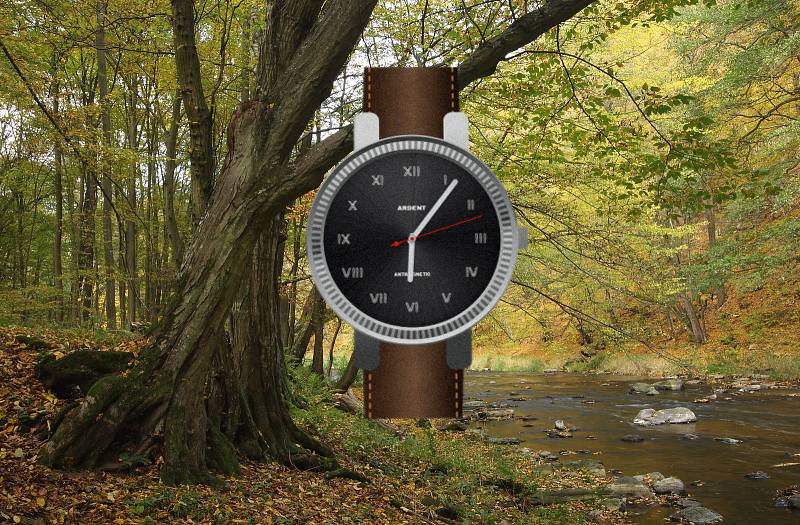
6 h 06 min 12 s
